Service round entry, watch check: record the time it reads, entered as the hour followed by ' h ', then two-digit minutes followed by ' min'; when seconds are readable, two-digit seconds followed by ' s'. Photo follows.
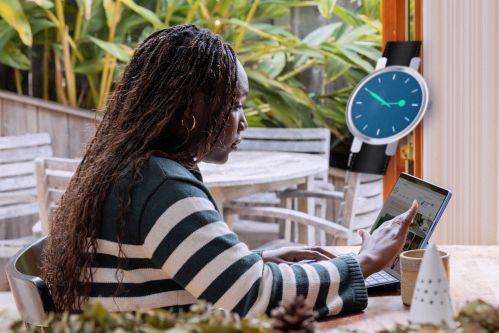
2 h 50 min
